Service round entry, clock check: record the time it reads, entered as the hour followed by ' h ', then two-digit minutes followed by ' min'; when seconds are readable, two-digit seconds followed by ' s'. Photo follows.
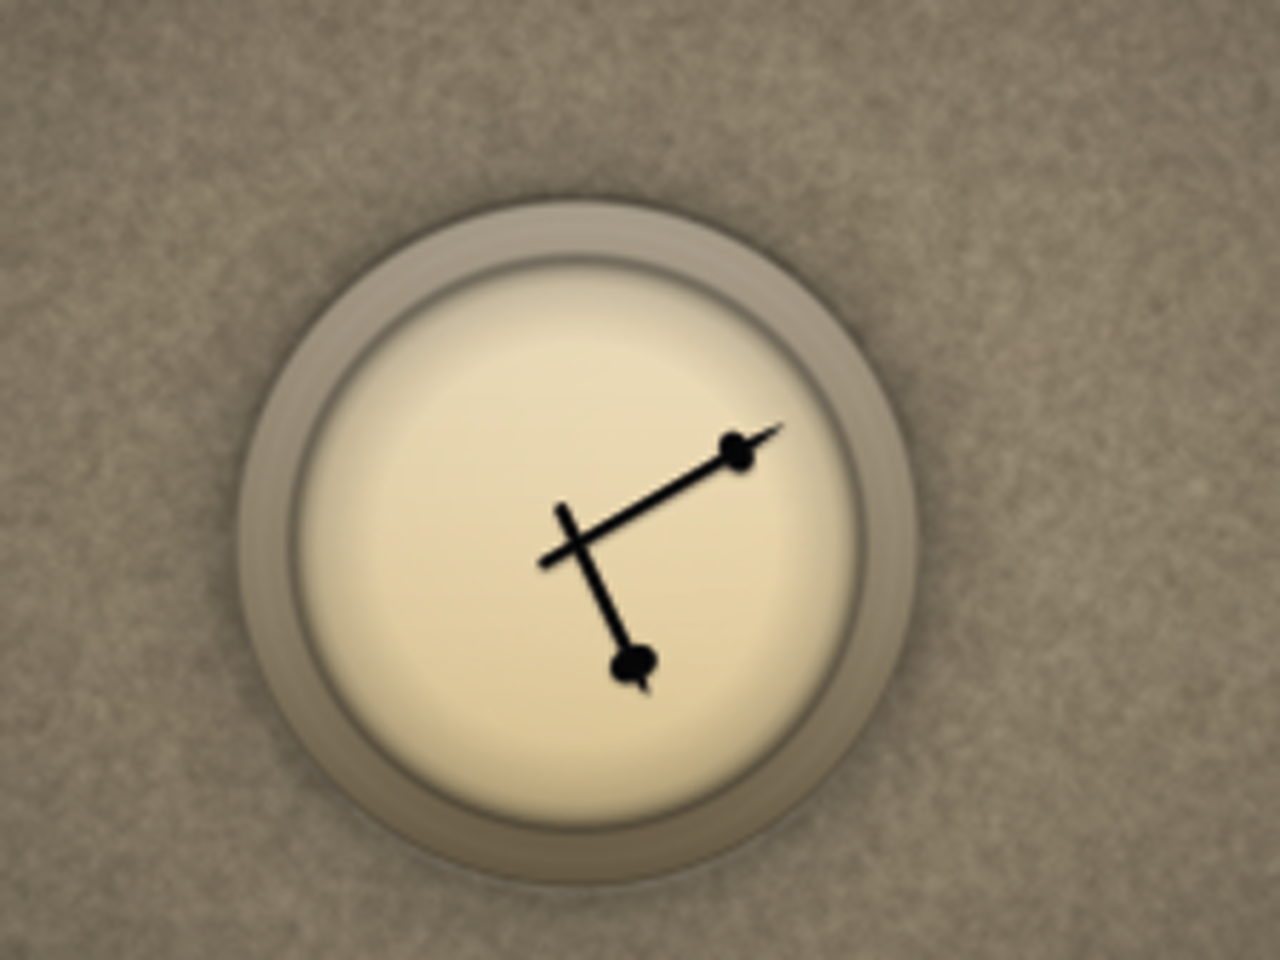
5 h 10 min
